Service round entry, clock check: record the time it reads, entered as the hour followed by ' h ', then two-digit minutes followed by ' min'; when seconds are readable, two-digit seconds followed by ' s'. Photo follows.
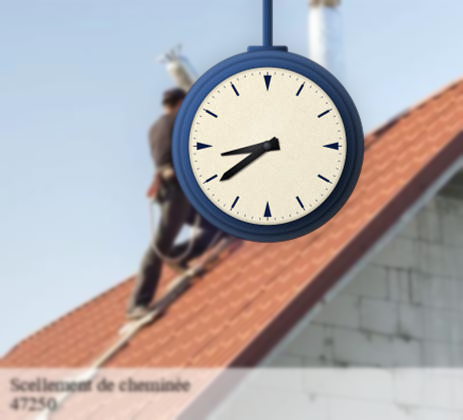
8 h 39 min
